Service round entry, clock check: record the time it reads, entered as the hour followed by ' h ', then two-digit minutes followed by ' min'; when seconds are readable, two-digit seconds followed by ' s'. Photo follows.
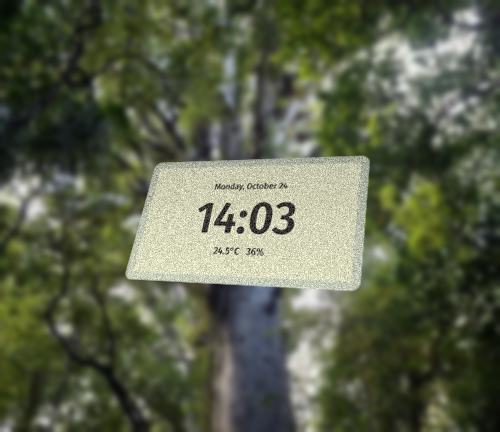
14 h 03 min
